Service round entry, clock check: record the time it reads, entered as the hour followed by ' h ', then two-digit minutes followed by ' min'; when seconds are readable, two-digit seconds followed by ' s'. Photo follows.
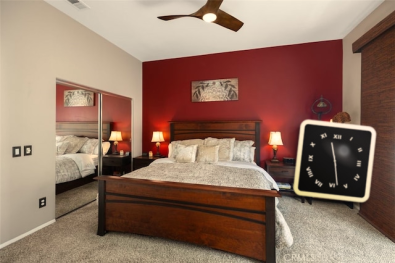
11 h 28 min
